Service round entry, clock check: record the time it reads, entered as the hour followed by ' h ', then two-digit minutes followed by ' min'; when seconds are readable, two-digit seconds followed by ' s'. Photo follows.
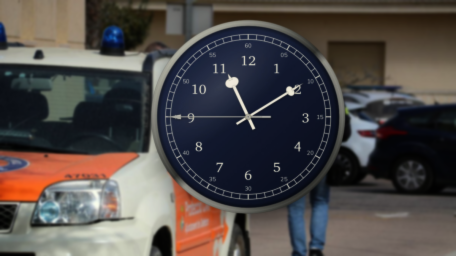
11 h 09 min 45 s
